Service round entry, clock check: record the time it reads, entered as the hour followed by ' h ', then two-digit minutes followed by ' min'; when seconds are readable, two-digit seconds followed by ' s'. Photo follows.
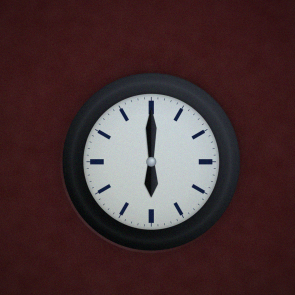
6 h 00 min
